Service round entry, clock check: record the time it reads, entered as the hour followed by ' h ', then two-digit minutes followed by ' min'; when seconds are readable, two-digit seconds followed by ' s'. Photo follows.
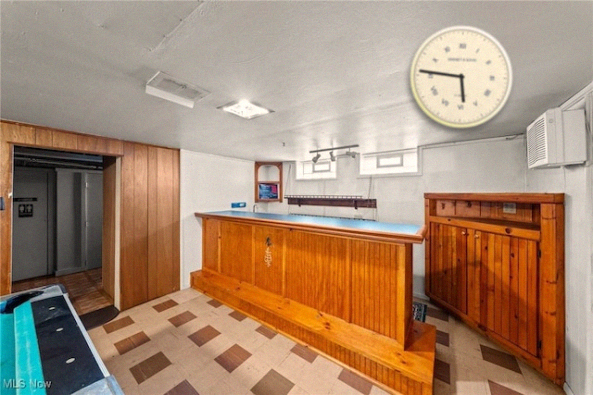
5 h 46 min
